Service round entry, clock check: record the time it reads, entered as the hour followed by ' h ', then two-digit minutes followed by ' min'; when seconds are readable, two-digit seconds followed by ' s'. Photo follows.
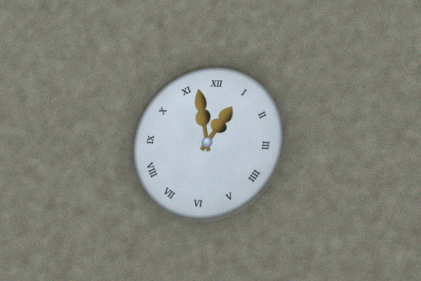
12 h 57 min
